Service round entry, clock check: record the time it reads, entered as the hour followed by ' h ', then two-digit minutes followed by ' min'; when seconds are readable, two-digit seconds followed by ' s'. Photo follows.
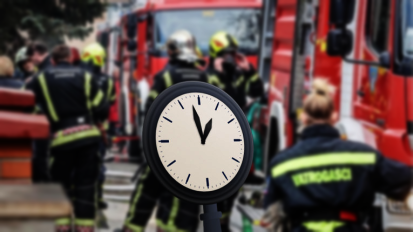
12 h 58 min
